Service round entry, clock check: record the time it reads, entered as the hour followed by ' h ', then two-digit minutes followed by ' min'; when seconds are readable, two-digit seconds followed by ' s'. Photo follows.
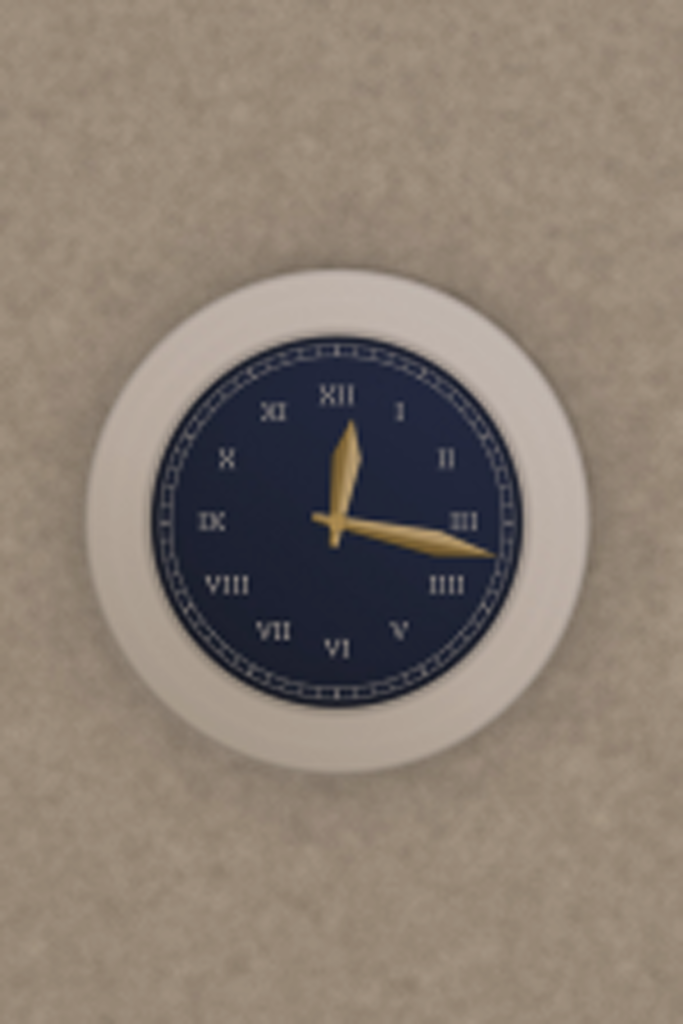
12 h 17 min
